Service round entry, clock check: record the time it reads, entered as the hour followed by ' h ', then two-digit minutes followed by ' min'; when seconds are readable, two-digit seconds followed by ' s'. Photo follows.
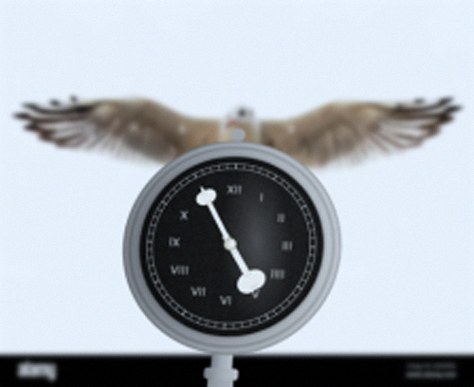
4 h 55 min
